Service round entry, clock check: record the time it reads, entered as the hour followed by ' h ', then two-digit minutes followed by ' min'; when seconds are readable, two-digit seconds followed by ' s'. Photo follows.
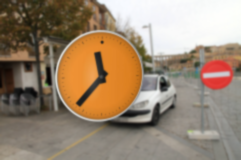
11 h 37 min
